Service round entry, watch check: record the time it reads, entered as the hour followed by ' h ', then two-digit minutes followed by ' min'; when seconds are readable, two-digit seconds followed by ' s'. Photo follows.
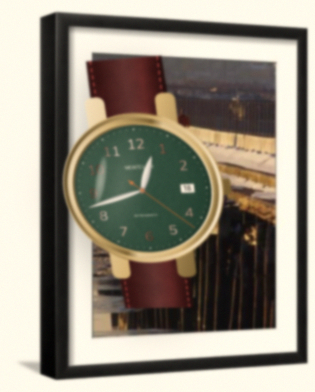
12 h 42 min 22 s
